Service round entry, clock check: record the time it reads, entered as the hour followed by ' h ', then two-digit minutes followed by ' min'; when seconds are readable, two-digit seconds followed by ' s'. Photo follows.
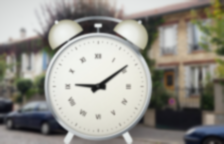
9 h 09 min
